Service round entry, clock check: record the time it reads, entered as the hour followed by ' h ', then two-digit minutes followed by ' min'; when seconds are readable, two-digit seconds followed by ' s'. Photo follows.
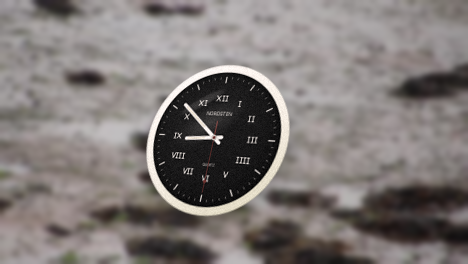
8 h 51 min 30 s
